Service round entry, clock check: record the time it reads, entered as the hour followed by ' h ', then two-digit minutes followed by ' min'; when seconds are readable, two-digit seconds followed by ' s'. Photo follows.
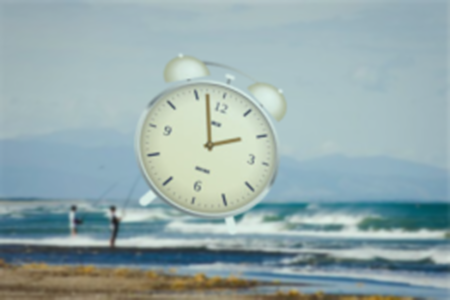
1 h 57 min
